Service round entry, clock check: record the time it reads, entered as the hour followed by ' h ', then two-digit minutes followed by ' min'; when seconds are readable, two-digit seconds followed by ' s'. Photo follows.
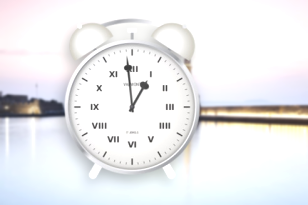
12 h 59 min
